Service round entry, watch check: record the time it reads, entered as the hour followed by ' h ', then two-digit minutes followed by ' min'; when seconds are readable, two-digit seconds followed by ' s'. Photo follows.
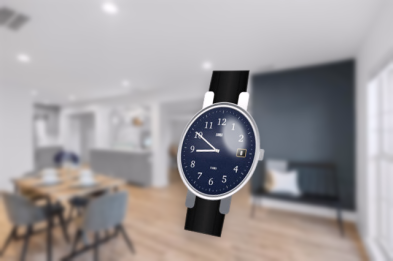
8 h 50 min
